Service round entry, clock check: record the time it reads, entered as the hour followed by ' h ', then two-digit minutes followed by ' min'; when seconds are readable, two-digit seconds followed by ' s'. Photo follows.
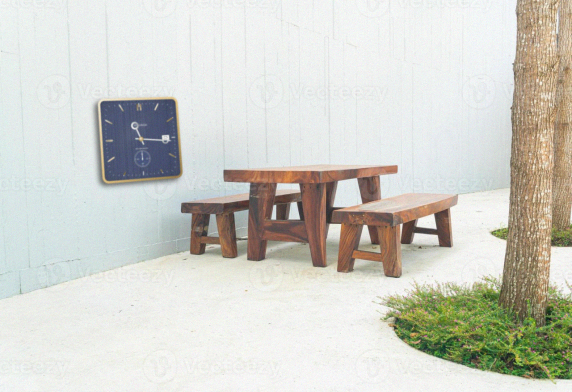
11 h 16 min
